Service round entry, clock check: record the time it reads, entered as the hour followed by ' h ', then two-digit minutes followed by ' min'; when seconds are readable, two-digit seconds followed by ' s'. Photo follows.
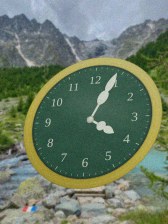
4 h 04 min
